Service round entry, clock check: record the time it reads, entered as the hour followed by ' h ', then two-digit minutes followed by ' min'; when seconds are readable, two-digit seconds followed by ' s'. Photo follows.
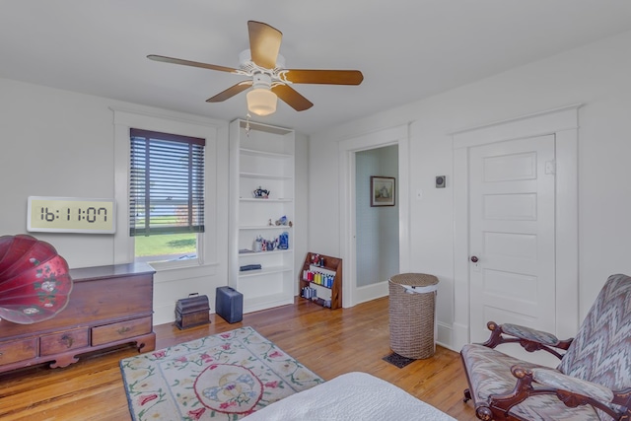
16 h 11 min 07 s
